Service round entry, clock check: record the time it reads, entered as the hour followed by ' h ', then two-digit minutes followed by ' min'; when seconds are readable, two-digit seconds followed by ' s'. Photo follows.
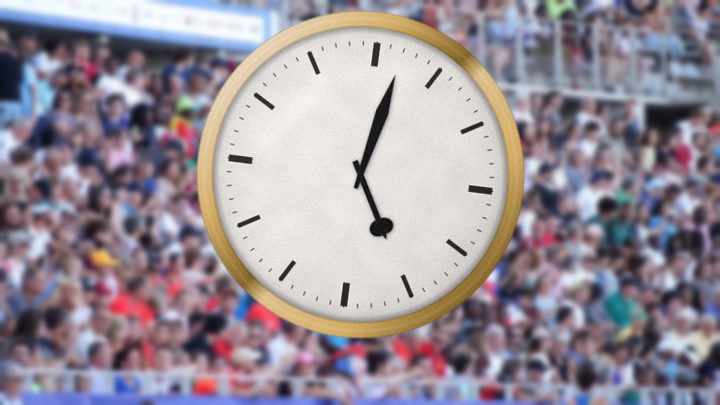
5 h 02 min
